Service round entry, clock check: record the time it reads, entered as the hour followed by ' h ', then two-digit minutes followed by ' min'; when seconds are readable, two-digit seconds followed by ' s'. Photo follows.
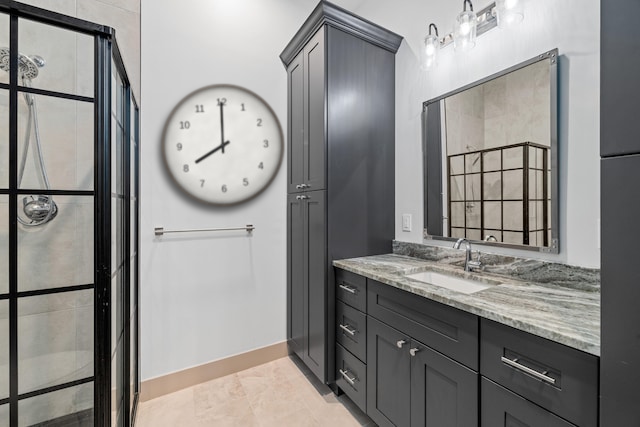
8 h 00 min
